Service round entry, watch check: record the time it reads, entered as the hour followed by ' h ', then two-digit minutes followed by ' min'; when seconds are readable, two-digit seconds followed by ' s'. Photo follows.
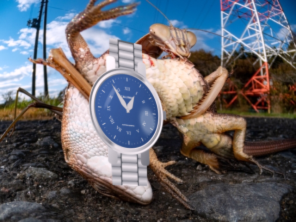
12 h 54 min
